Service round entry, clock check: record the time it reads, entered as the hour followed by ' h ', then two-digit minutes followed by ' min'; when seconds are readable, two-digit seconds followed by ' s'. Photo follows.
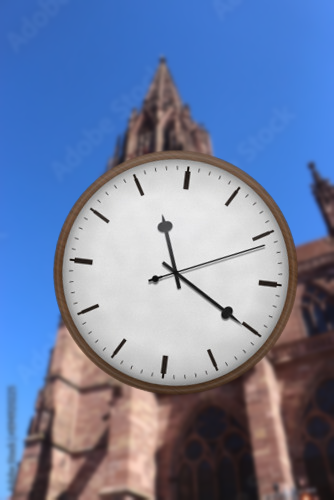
11 h 20 min 11 s
